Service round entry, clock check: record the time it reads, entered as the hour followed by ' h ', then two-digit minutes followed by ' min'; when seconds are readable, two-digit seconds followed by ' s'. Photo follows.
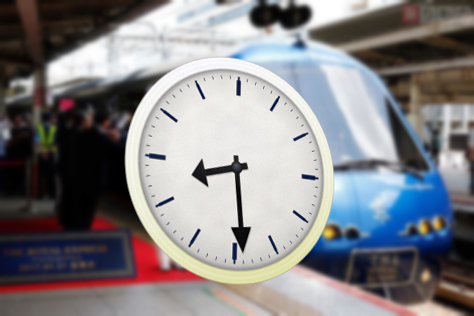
8 h 29 min
